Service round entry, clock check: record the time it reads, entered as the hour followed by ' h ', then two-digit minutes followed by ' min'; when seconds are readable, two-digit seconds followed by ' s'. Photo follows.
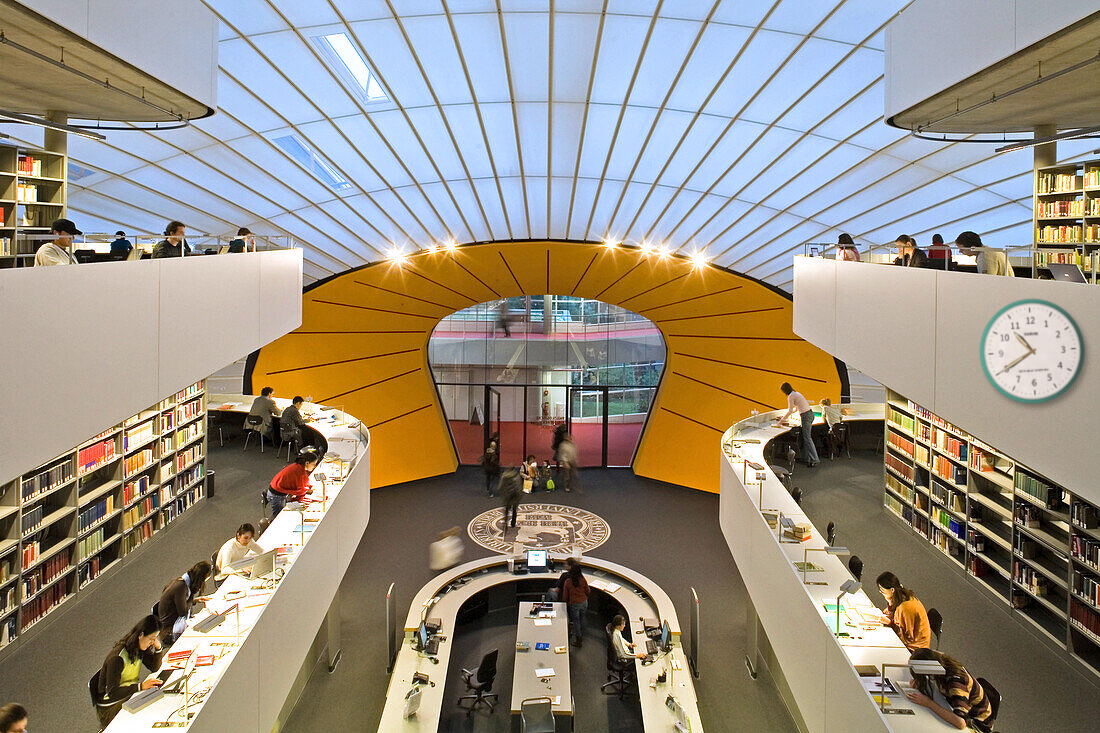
10 h 40 min
